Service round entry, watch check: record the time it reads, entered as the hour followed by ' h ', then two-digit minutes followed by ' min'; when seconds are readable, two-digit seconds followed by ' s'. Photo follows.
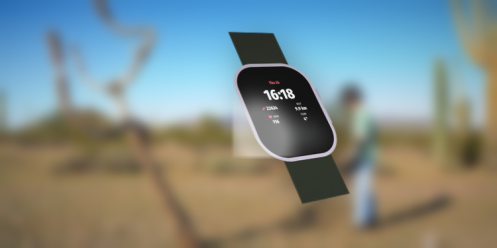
16 h 18 min
